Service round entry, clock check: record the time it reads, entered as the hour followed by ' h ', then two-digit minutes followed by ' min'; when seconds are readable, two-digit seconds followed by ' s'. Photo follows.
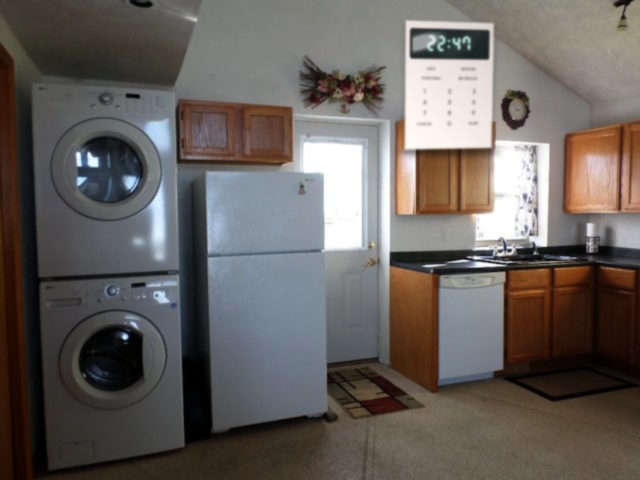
22 h 47 min
